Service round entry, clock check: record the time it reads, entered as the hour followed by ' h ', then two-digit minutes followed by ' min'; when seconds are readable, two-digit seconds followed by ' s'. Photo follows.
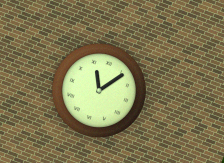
11 h 06 min
